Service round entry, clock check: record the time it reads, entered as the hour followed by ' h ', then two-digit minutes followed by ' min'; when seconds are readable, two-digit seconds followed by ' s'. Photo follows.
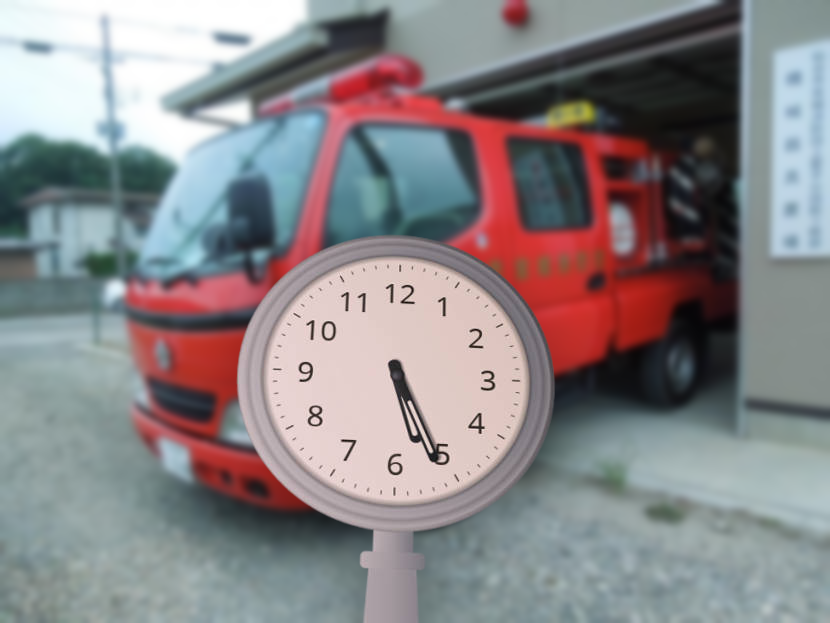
5 h 26 min
